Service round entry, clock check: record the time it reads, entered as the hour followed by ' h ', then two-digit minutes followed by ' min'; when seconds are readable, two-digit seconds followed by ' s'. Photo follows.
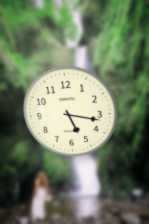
5 h 17 min
